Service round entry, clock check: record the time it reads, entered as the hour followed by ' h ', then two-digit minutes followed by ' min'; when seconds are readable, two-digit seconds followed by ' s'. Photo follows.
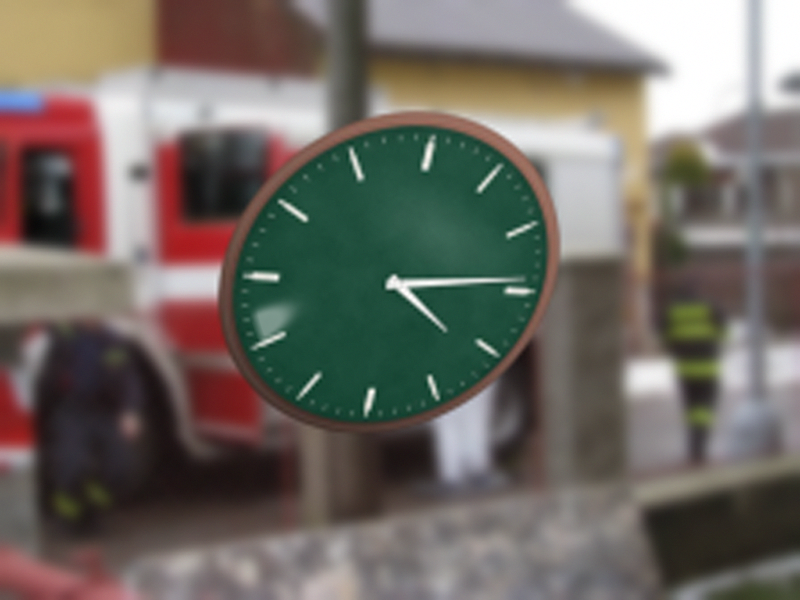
4 h 14 min
